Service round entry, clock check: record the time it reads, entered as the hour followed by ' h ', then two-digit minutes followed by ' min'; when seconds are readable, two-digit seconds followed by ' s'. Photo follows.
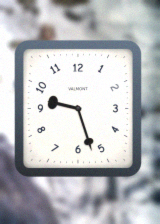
9 h 27 min
